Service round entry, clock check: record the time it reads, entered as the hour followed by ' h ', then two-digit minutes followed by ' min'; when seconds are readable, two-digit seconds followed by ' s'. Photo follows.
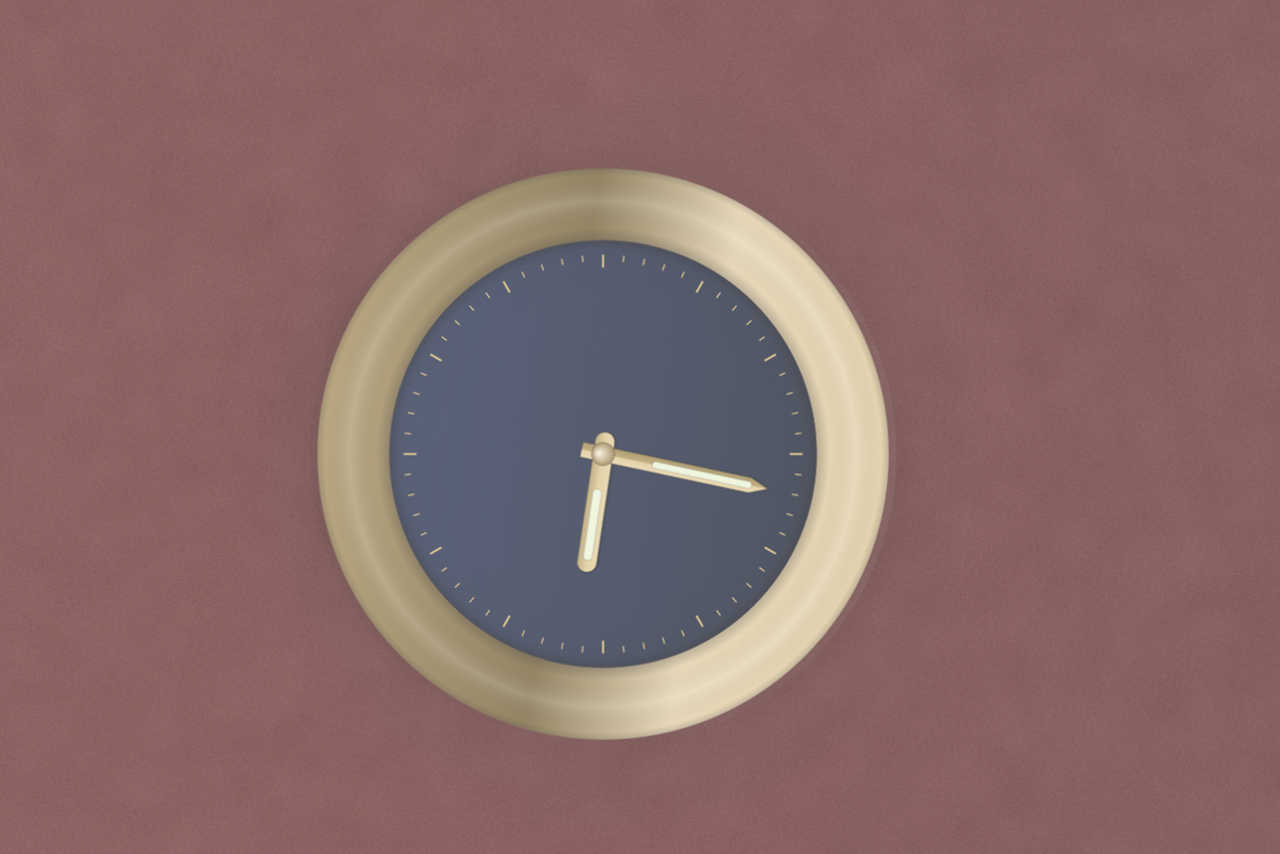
6 h 17 min
